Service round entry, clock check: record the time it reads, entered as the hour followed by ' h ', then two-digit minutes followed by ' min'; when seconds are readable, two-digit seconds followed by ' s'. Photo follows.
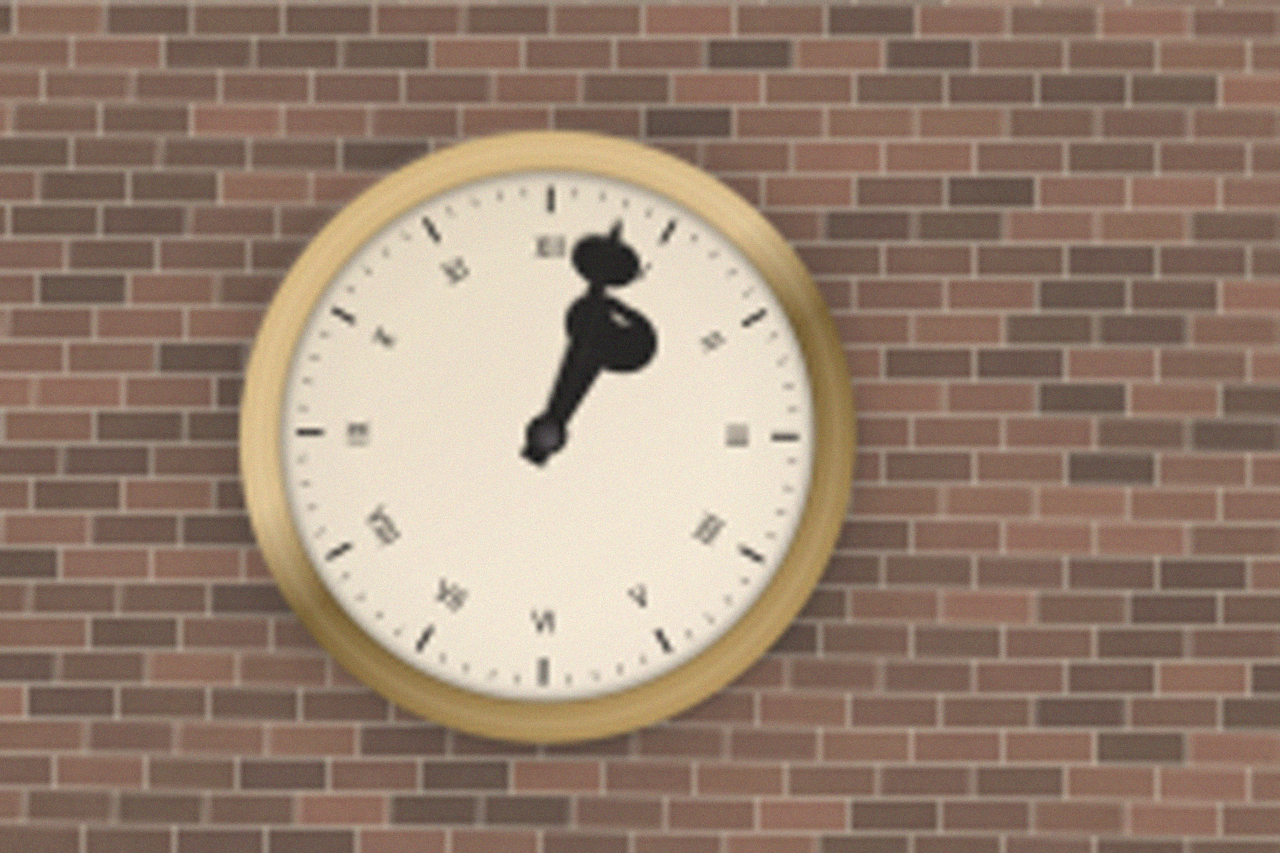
1 h 03 min
